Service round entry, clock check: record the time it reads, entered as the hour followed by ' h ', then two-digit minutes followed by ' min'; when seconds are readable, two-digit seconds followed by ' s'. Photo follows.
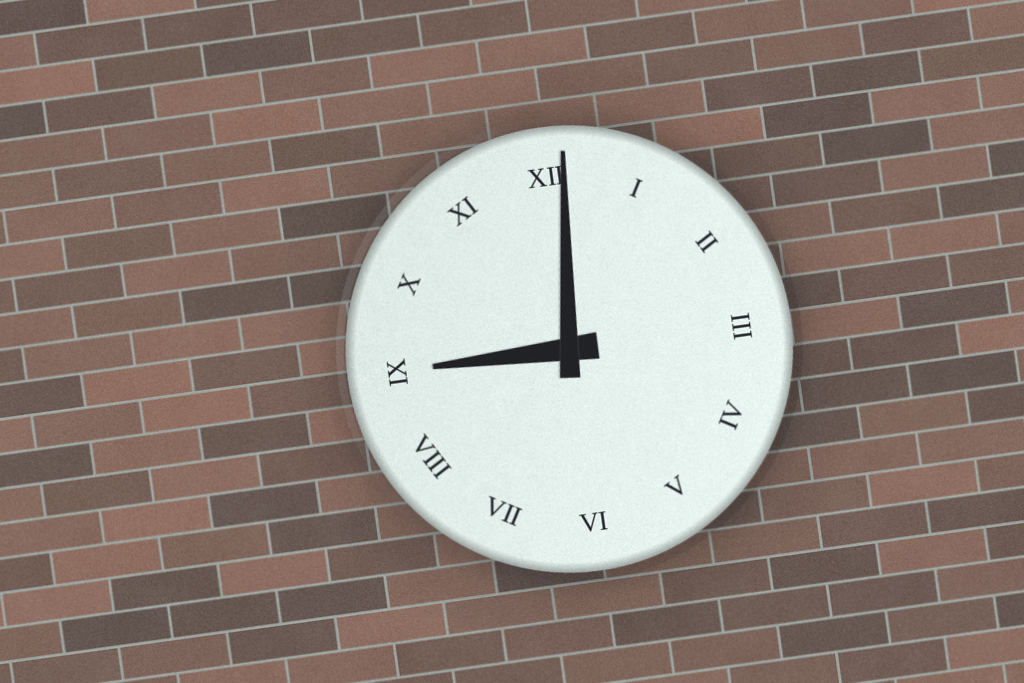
9 h 01 min
